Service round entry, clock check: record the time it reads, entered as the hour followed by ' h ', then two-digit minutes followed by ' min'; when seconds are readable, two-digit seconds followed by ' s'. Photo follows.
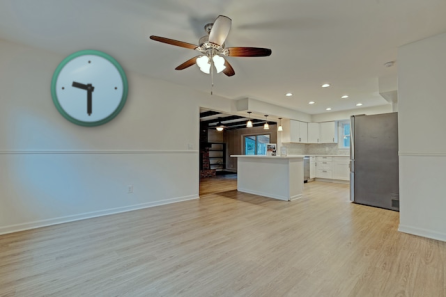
9 h 30 min
